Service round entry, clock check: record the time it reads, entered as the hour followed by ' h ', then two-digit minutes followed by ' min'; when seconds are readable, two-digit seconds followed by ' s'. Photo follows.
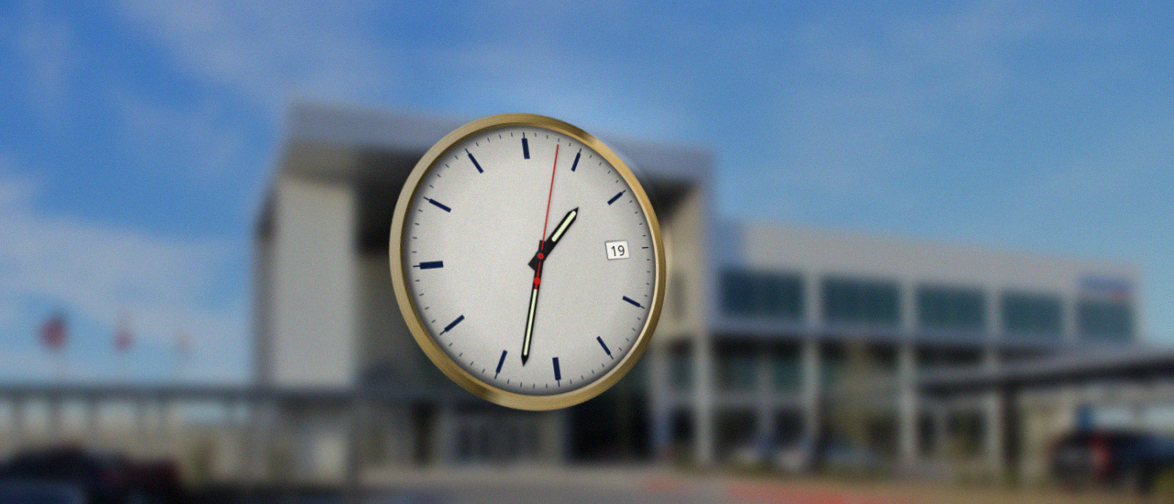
1 h 33 min 03 s
